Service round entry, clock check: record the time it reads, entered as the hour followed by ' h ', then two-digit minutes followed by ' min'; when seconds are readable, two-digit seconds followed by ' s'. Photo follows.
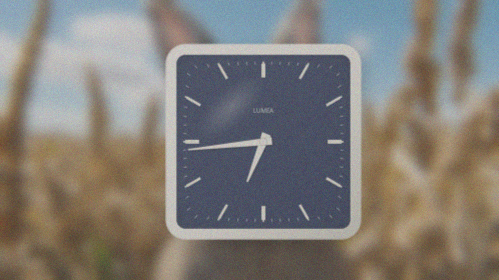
6 h 44 min
